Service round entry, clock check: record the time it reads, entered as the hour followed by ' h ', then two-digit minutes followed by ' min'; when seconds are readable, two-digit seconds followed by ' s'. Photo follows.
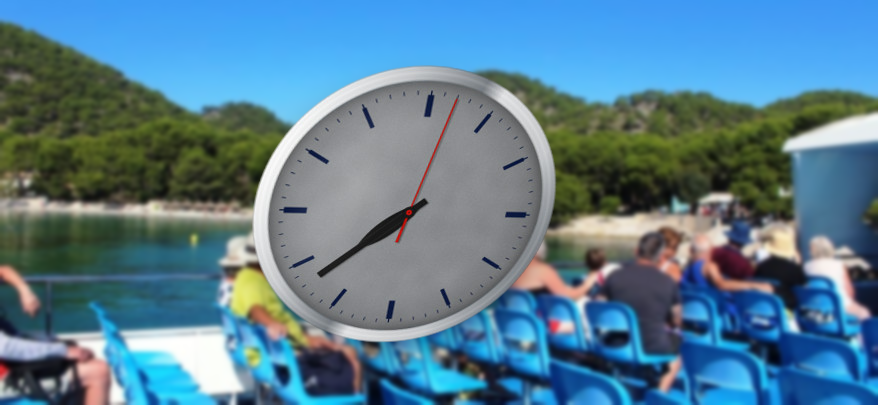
7 h 38 min 02 s
